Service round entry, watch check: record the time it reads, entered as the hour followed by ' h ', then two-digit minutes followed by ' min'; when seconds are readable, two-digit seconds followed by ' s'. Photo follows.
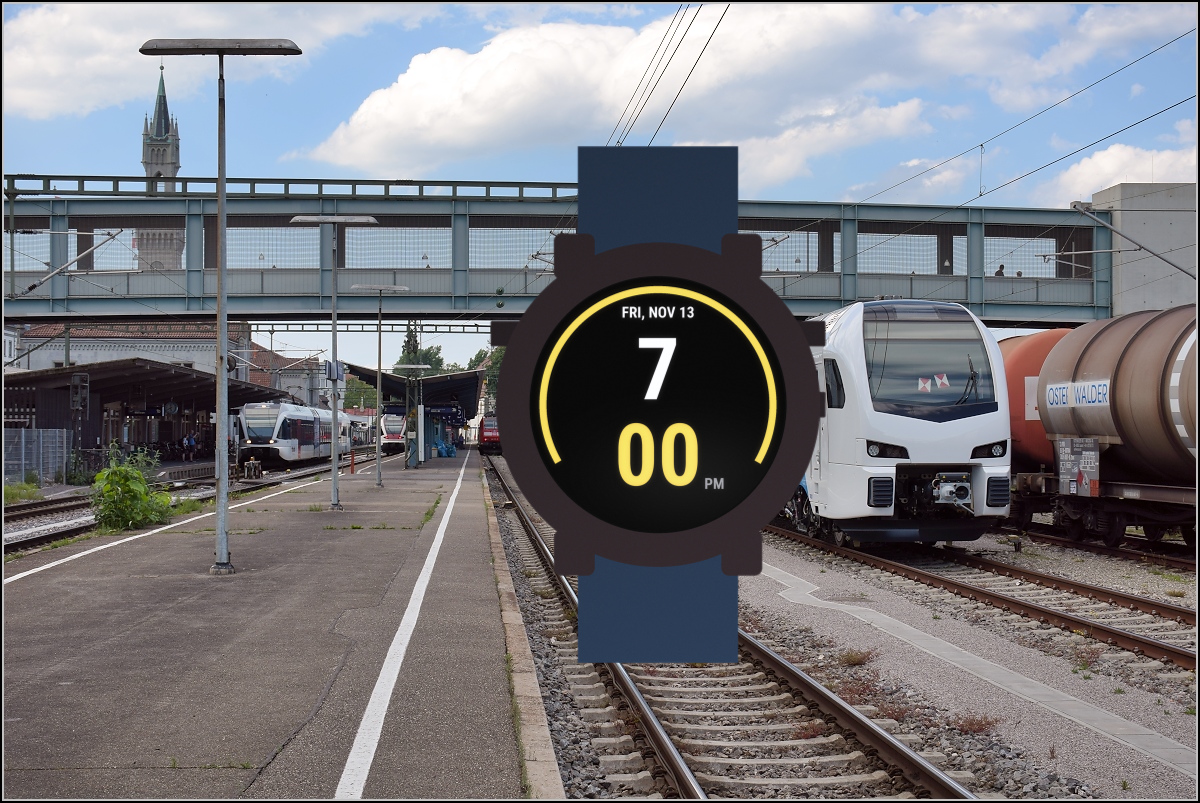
7 h 00 min
